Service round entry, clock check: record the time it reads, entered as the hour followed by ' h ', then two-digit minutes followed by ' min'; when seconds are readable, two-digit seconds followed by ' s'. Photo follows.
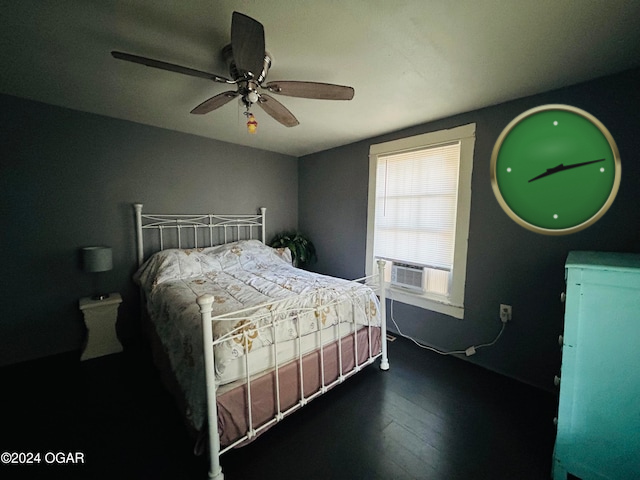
8 h 13 min
